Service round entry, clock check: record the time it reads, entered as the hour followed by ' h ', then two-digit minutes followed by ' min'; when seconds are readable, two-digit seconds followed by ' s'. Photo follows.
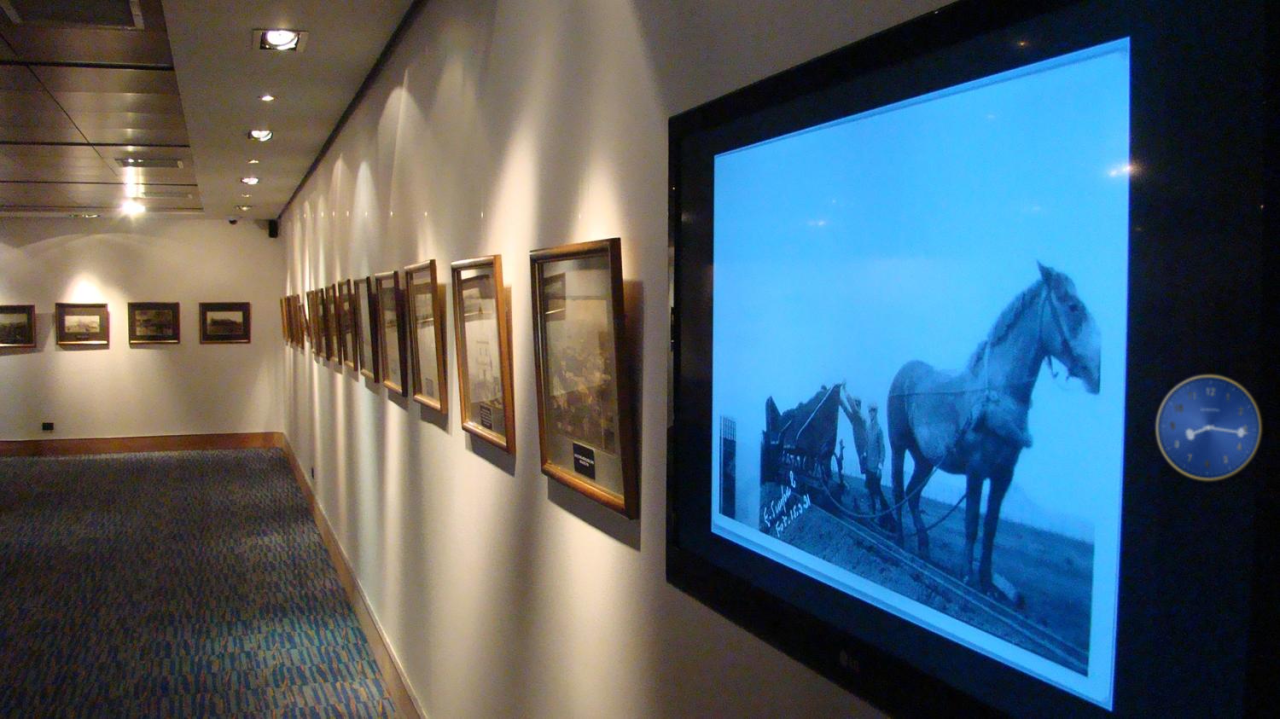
8 h 16 min
